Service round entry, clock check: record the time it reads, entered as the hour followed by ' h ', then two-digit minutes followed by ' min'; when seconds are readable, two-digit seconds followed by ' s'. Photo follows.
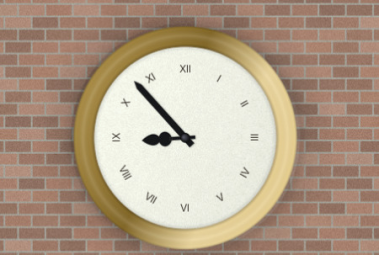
8 h 53 min
